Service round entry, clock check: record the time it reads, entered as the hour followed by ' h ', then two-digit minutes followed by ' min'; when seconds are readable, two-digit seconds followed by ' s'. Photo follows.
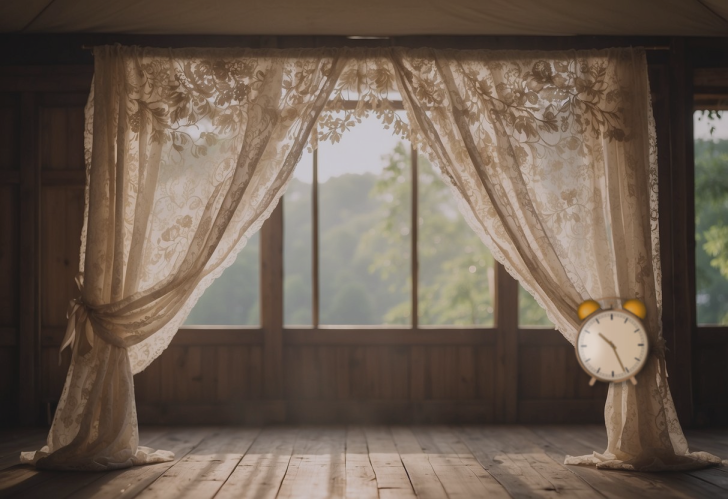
10 h 26 min
